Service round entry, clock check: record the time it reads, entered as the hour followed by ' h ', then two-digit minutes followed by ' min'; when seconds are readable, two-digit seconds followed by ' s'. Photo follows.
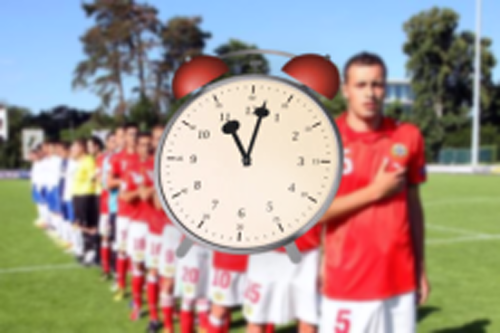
11 h 02 min
